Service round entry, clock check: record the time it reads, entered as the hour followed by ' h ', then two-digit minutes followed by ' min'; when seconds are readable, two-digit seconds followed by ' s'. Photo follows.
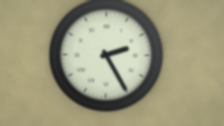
2 h 25 min
